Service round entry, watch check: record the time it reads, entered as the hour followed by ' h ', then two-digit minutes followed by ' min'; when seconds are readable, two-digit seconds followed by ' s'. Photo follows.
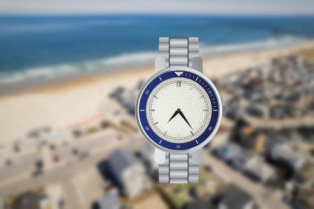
7 h 24 min
